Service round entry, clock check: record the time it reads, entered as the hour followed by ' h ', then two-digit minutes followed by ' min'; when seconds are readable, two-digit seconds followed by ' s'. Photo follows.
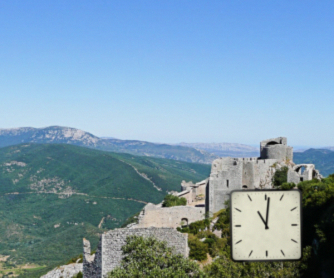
11 h 01 min
